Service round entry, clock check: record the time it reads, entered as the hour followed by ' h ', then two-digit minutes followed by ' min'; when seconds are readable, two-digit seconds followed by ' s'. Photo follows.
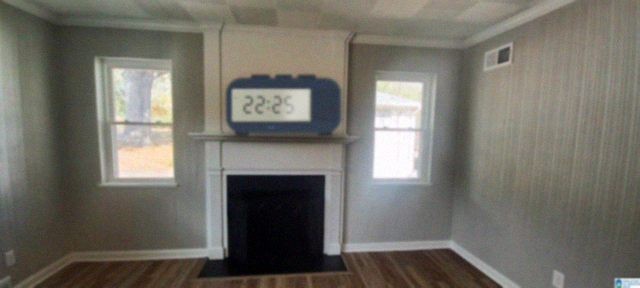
22 h 25 min
